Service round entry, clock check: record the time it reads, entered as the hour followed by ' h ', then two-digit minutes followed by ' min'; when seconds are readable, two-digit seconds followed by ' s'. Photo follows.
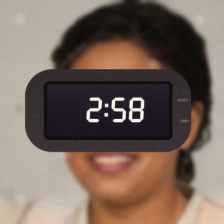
2 h 58 min
